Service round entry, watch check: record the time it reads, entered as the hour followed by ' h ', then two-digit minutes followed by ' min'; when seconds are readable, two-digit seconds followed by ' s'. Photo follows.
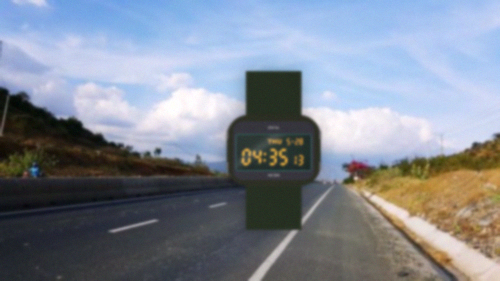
4 h 35 min
